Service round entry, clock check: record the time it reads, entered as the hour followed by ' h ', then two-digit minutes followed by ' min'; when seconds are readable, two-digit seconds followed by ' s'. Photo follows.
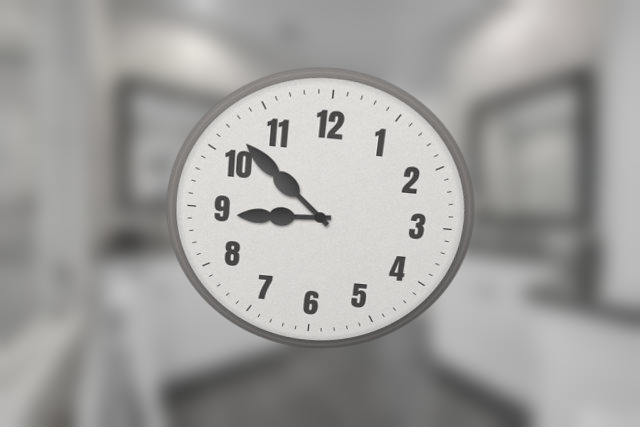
8 h 52 min
